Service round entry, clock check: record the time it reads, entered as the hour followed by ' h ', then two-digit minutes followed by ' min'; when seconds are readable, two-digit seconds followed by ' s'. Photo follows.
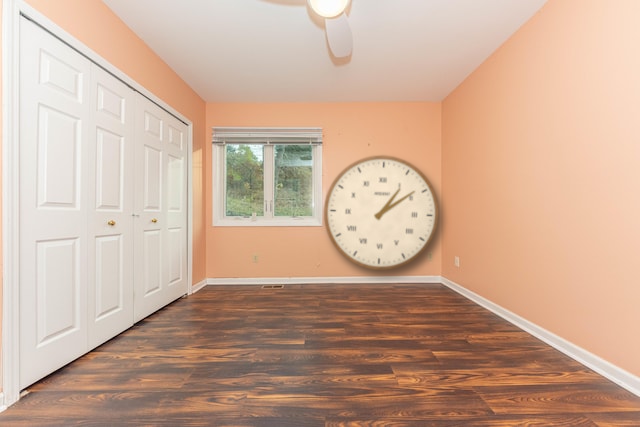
1 h 09 min
